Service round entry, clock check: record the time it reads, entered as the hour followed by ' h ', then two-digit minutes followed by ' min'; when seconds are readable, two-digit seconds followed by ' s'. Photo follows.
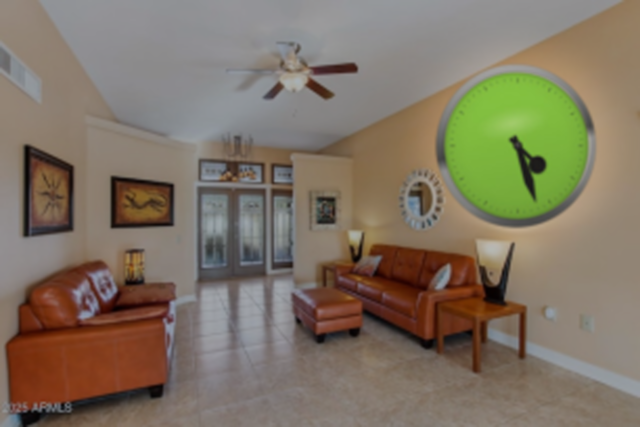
4 h 27 min
